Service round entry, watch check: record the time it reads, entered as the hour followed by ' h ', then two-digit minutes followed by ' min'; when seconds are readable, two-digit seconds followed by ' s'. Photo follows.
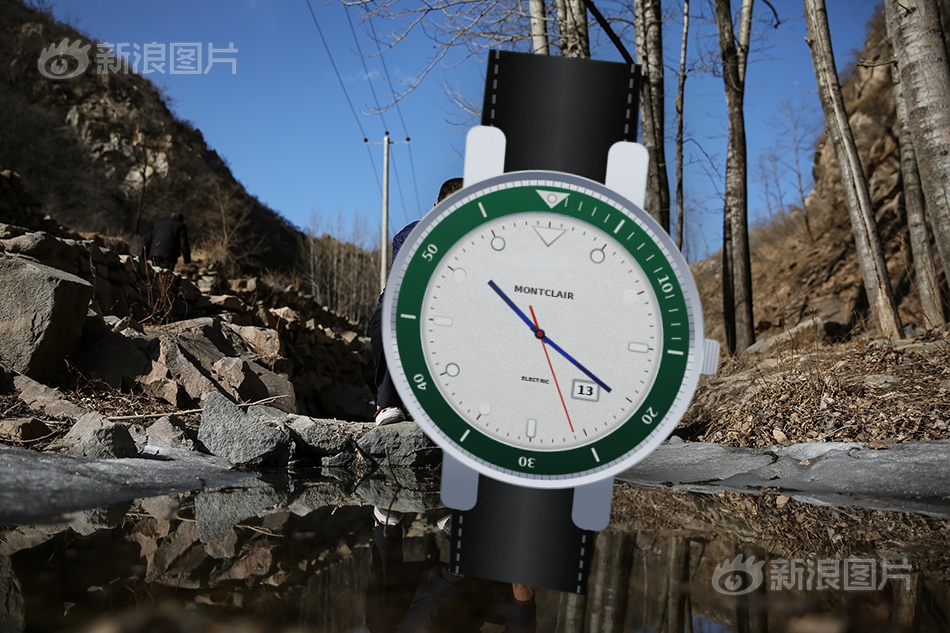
10 h 20 min 26 s
